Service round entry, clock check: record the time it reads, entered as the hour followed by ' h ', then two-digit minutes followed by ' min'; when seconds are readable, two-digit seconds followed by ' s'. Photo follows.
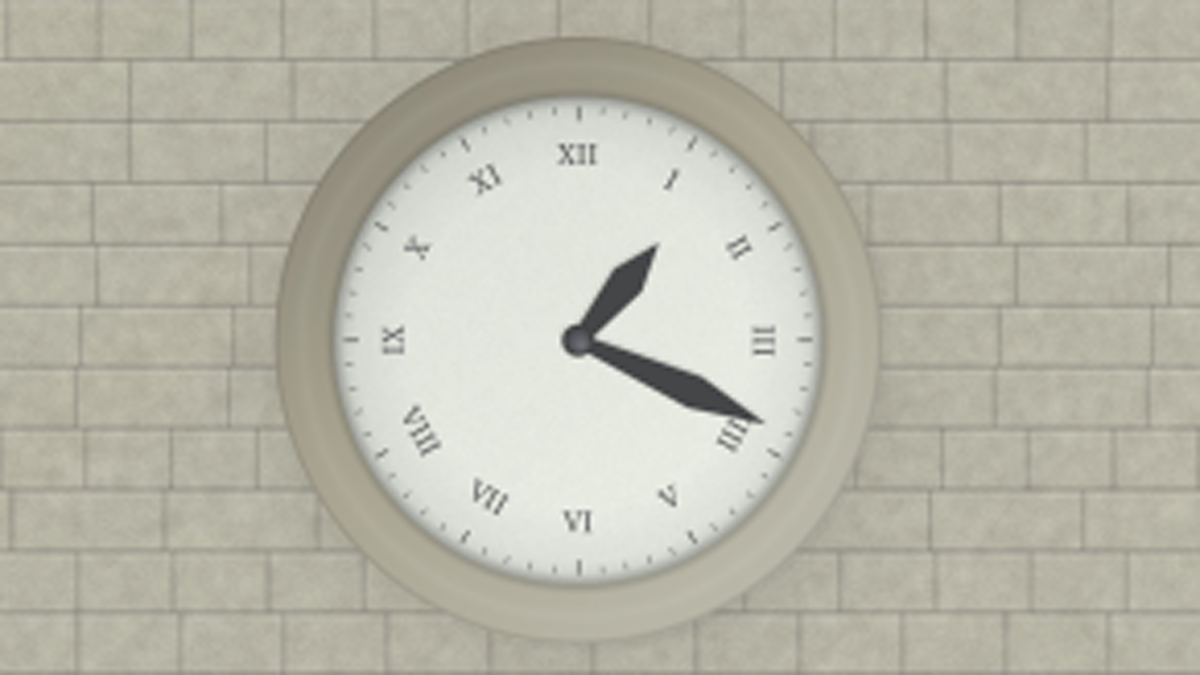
1 h 19 min
